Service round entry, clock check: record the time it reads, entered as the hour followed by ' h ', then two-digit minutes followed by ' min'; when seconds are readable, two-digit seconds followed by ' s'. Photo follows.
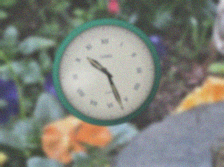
10 h 27 min
